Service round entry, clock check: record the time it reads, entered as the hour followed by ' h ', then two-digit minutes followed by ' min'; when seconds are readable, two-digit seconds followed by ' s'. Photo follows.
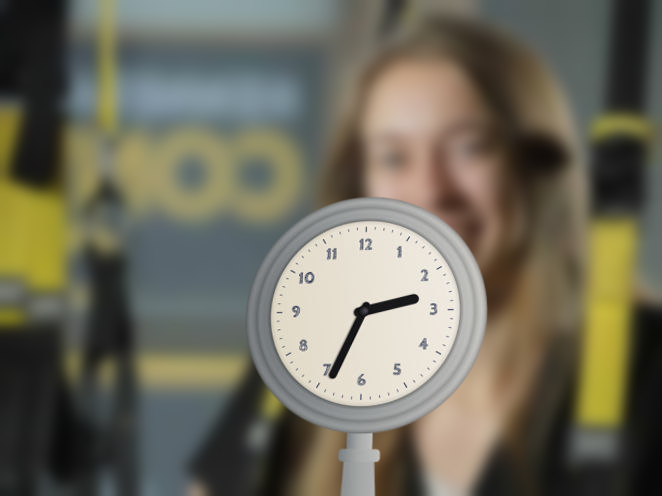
2 h 34 min
